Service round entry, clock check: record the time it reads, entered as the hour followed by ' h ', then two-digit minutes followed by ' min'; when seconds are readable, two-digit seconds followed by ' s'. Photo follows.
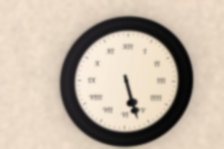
5 h 27 min
